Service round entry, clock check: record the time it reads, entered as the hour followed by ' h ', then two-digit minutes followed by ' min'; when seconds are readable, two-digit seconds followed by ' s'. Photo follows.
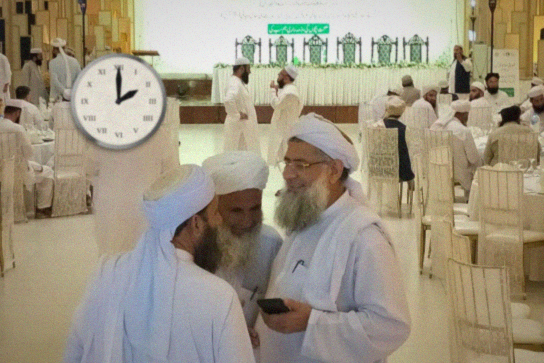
2 h 00 min
